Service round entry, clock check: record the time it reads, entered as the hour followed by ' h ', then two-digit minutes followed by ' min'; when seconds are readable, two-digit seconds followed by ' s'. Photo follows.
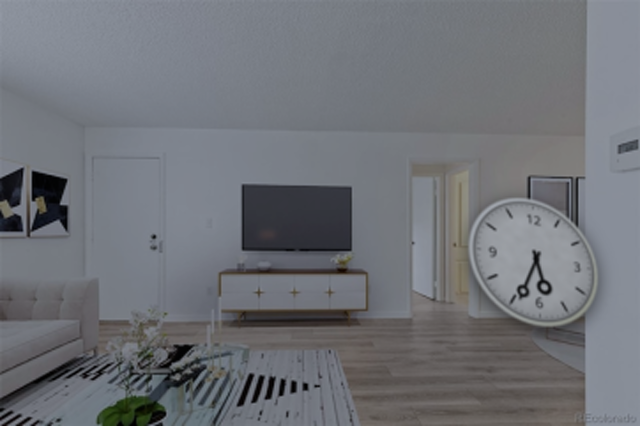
5 h 34 min
